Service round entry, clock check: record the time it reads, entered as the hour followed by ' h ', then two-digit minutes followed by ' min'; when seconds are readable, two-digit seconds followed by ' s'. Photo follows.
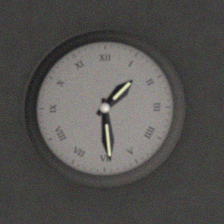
1 h 29 min
